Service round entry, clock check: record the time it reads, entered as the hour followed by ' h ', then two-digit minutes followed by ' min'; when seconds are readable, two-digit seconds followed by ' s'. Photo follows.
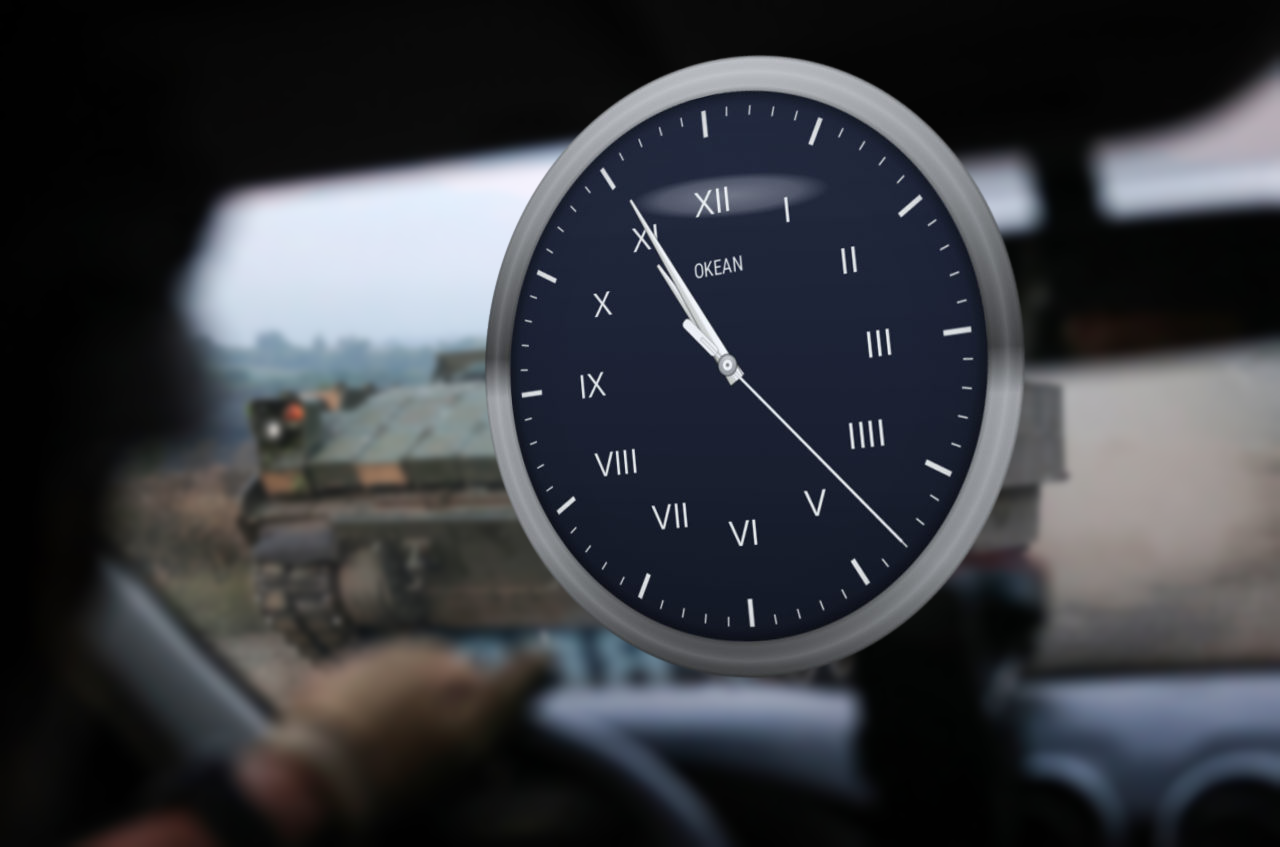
10 h 55 min 23 s
